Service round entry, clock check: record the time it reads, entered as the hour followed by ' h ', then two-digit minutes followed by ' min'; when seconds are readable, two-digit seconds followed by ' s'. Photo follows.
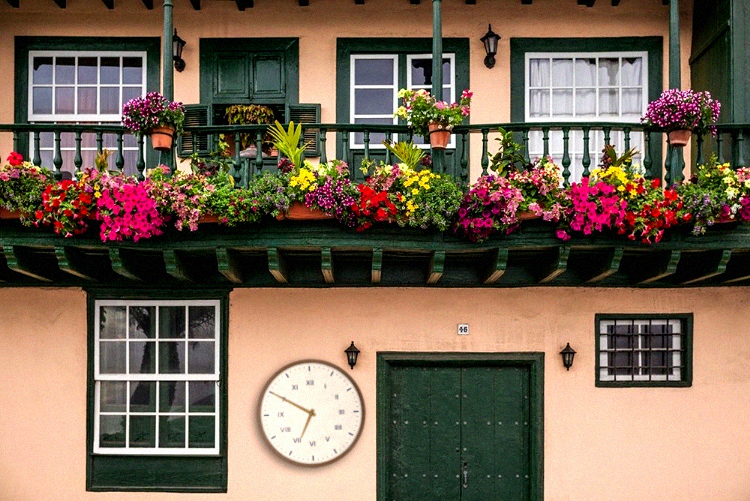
6 h 50 min
